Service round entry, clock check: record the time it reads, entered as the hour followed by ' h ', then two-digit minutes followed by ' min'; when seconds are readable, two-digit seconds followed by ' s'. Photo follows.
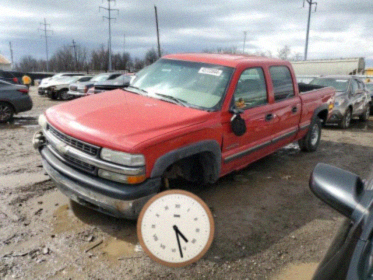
4 h 27 min
